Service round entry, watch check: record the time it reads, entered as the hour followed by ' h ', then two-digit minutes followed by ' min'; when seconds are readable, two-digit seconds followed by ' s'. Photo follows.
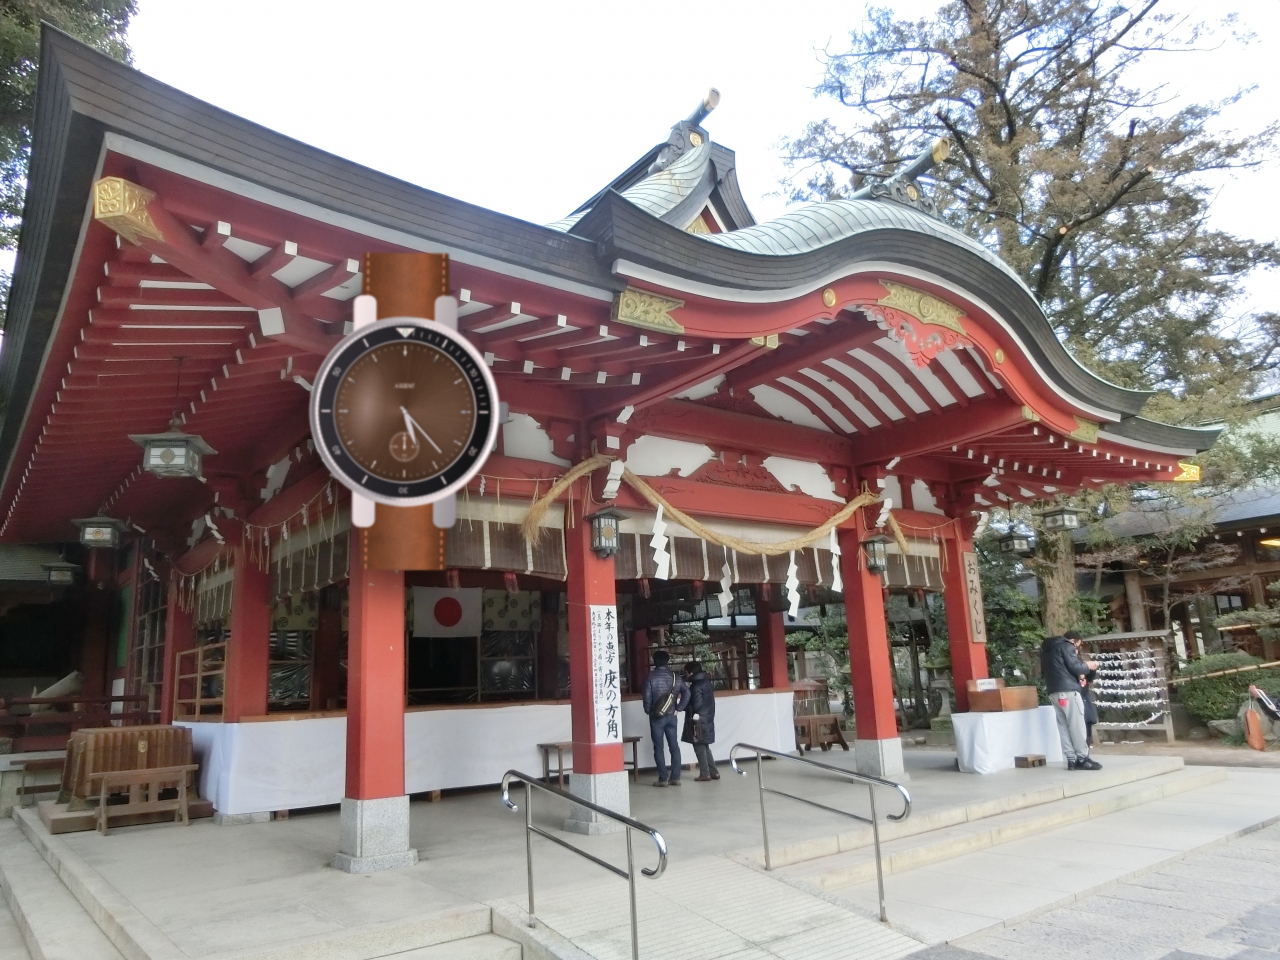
5 h 23 min
